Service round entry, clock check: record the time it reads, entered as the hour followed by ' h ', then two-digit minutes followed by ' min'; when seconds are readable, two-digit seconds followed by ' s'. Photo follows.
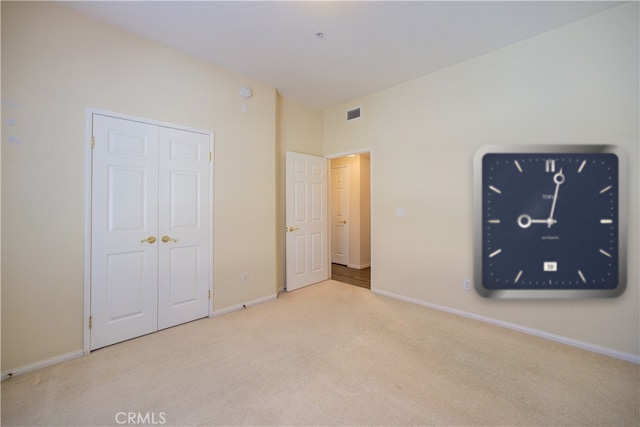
9 h 02 min
